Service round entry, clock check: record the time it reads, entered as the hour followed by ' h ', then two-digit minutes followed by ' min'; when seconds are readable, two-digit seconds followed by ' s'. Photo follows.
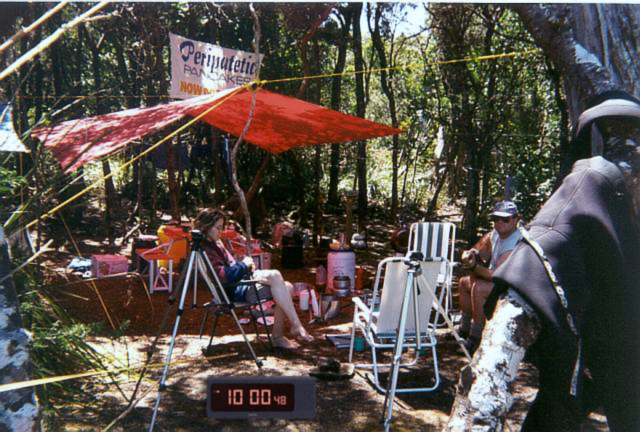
10 h 00 min
